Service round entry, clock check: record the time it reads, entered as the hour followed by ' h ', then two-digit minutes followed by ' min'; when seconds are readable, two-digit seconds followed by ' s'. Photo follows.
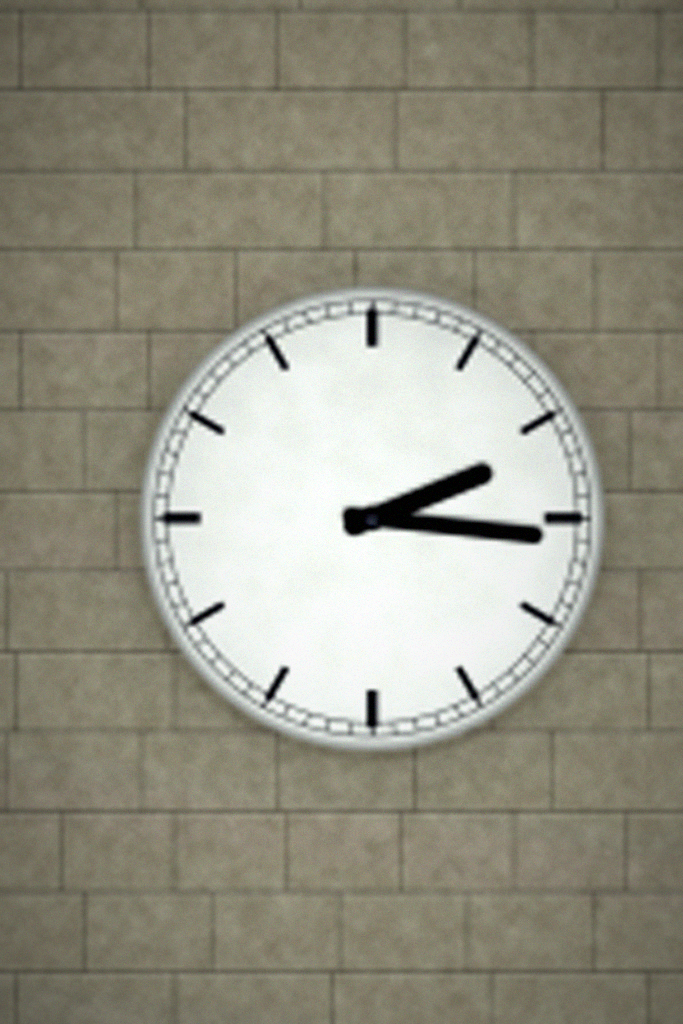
2 h 16 min
